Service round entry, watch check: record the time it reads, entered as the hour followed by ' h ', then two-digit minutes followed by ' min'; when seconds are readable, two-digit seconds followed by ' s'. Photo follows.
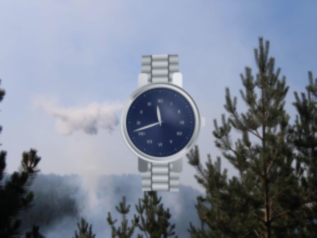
11 h 42 min
